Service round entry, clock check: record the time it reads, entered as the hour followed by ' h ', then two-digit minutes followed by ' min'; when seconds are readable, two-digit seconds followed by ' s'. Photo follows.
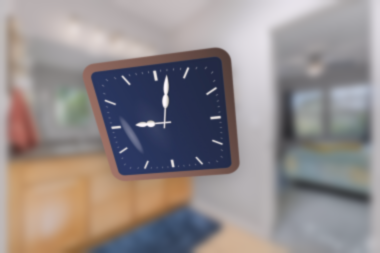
9 h 02 min
